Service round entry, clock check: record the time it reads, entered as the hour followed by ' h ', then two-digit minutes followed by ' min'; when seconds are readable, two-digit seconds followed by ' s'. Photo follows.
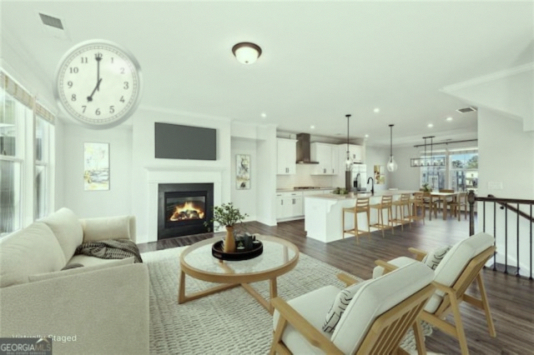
7 h 00 min
